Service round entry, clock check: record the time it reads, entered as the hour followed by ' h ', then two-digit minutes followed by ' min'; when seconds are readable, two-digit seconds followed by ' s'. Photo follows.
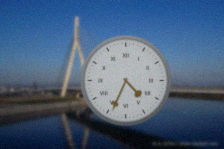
4 h 34 min
